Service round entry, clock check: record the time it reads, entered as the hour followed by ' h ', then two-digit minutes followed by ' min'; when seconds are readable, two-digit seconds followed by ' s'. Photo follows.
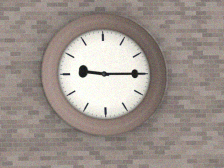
9 h 15 min
